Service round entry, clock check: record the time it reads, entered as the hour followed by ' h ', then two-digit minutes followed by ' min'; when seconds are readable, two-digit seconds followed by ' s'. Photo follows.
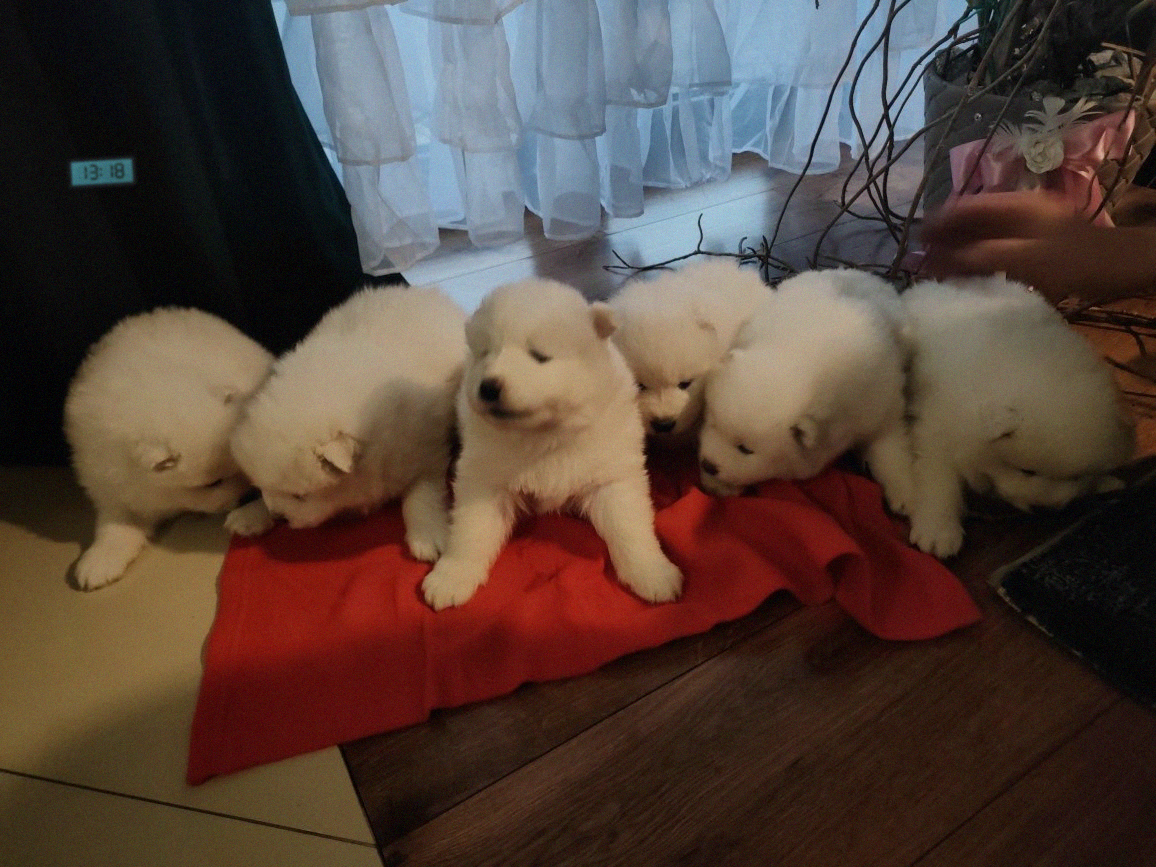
13 h 18 min
